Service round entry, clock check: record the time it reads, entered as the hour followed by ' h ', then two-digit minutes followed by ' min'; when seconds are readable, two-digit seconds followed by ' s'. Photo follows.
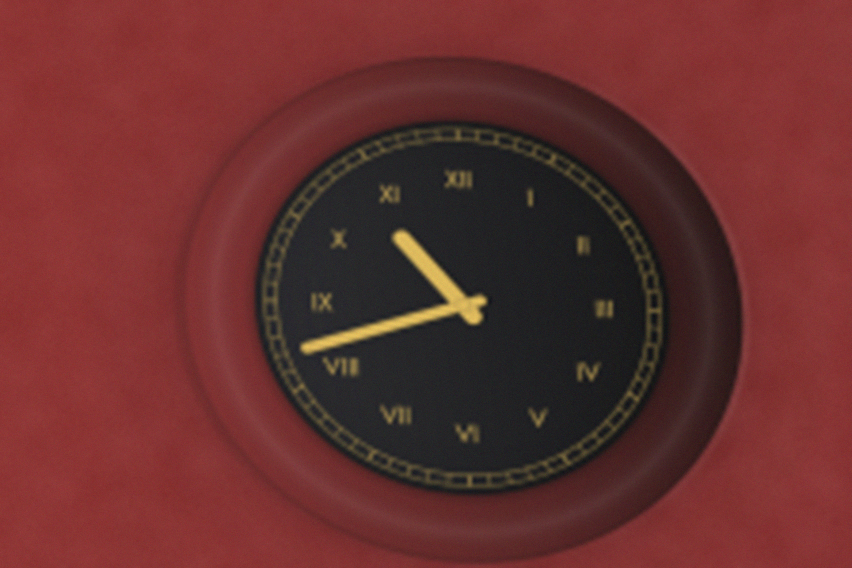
10 h 42 min
